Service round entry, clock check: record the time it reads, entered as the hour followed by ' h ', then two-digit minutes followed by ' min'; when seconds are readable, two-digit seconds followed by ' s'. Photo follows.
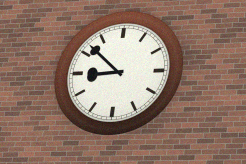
8 h 52 min
